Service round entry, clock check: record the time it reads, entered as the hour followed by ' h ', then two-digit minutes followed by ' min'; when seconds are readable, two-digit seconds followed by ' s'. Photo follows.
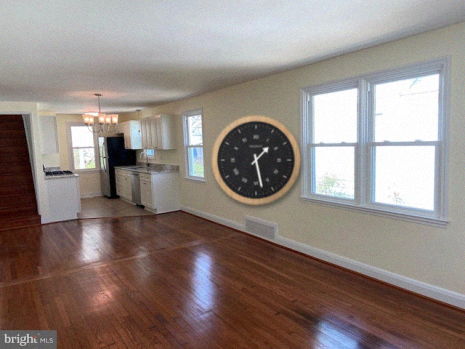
1 h 28 min
